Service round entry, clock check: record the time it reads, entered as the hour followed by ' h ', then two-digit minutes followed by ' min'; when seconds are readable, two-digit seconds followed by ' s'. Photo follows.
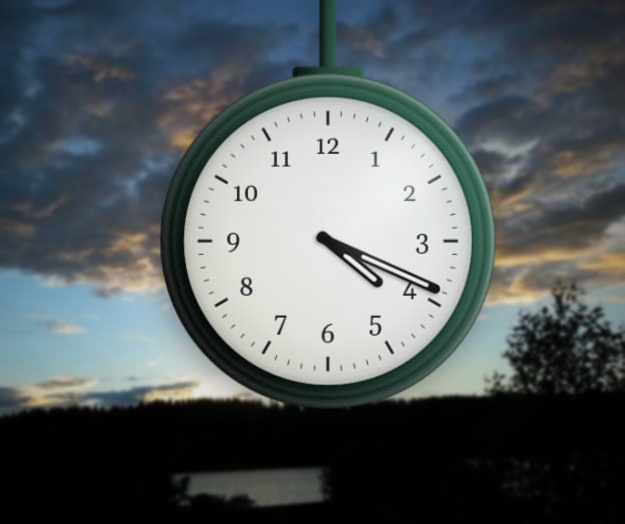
4 h 19 min
